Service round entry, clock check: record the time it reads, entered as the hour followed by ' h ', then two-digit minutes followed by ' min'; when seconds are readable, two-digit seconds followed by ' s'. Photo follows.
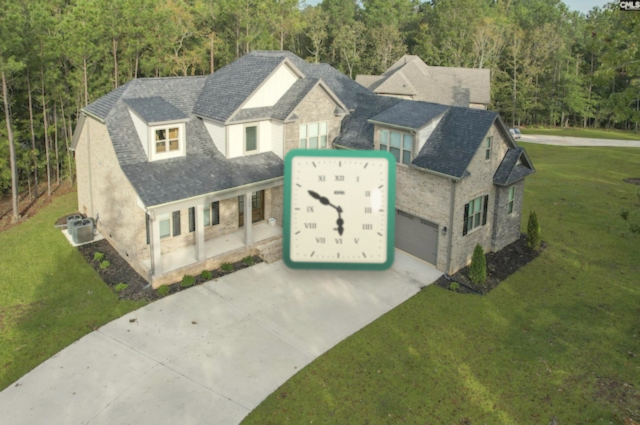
5 h 50 min
